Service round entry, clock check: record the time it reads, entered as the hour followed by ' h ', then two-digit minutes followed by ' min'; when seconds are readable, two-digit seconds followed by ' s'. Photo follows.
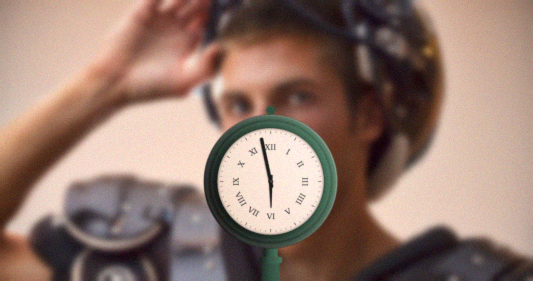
5 h 58 min
